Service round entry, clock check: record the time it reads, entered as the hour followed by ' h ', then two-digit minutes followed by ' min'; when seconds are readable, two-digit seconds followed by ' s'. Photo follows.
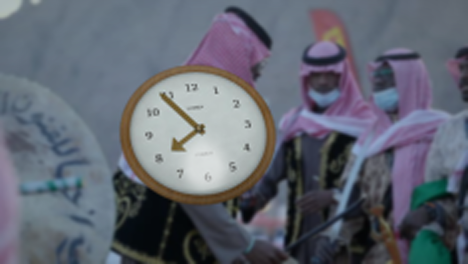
7 h 54 min
